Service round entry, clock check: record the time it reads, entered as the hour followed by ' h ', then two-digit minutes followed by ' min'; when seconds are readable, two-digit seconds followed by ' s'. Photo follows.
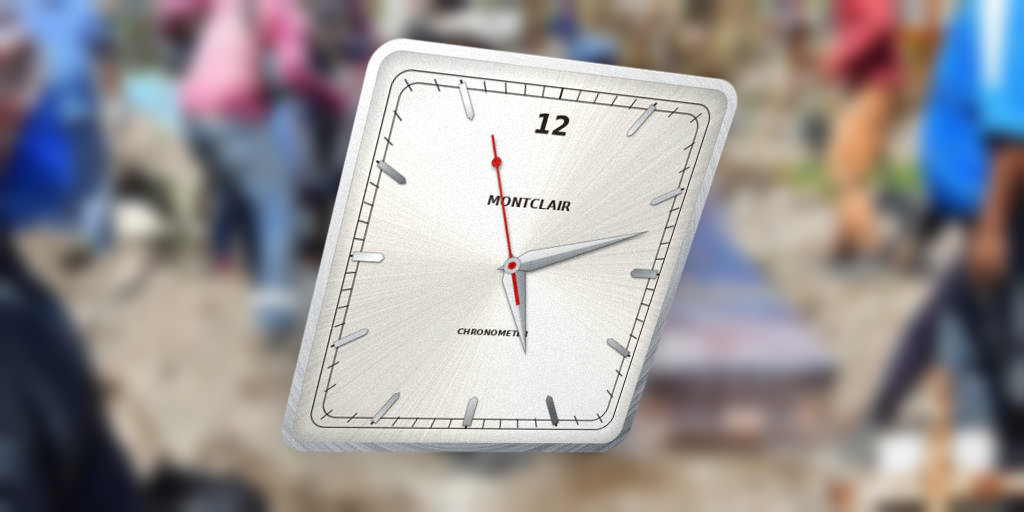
5 h 11 min 56 s
